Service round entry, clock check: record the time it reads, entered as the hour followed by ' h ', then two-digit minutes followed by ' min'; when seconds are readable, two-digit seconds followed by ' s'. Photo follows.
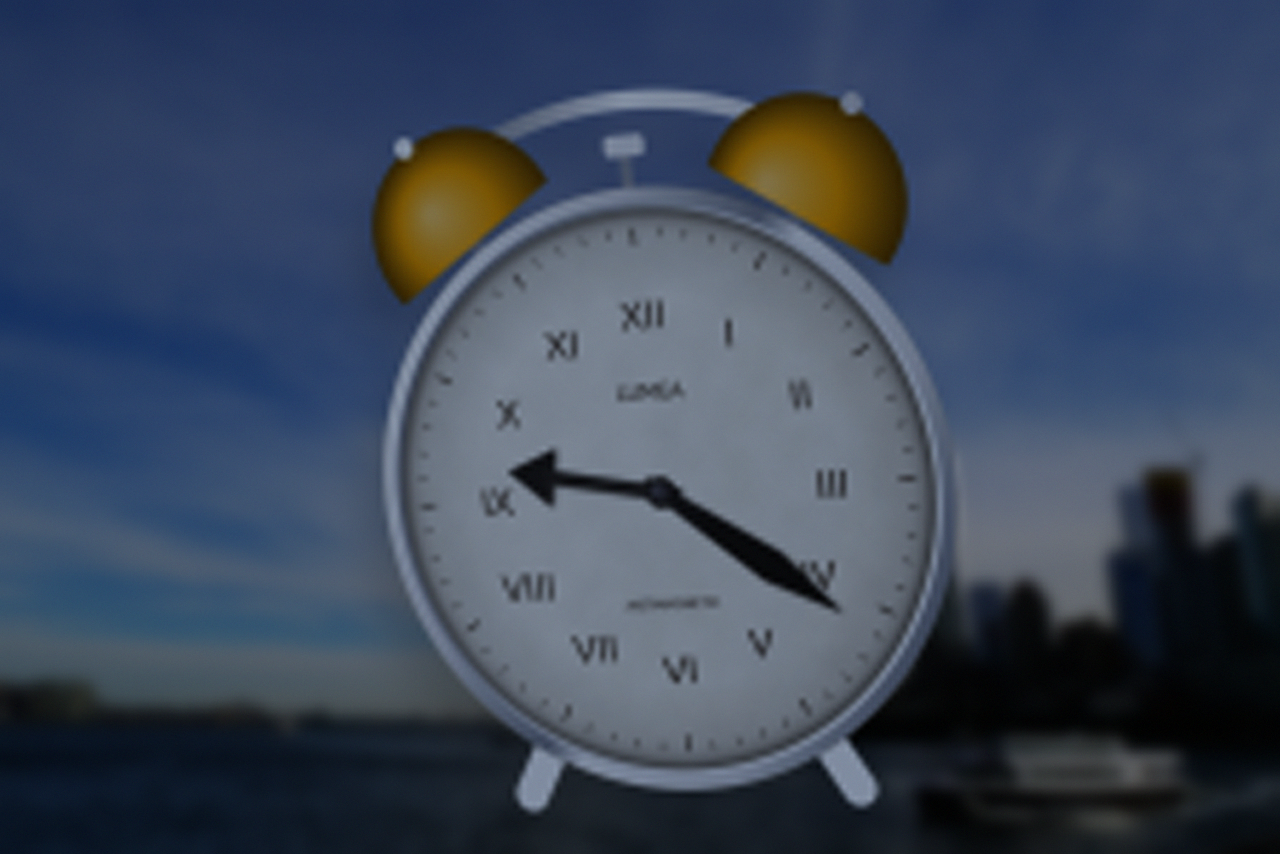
9 h 21 min
